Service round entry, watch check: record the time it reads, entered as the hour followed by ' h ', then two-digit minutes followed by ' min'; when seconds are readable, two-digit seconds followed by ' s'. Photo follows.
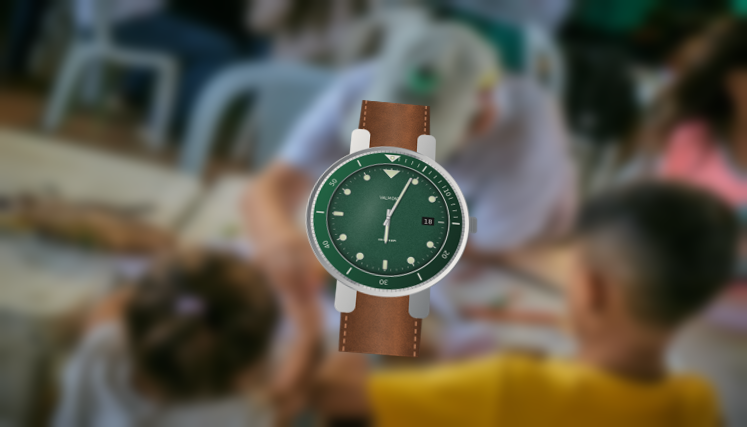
6 h 04 min
